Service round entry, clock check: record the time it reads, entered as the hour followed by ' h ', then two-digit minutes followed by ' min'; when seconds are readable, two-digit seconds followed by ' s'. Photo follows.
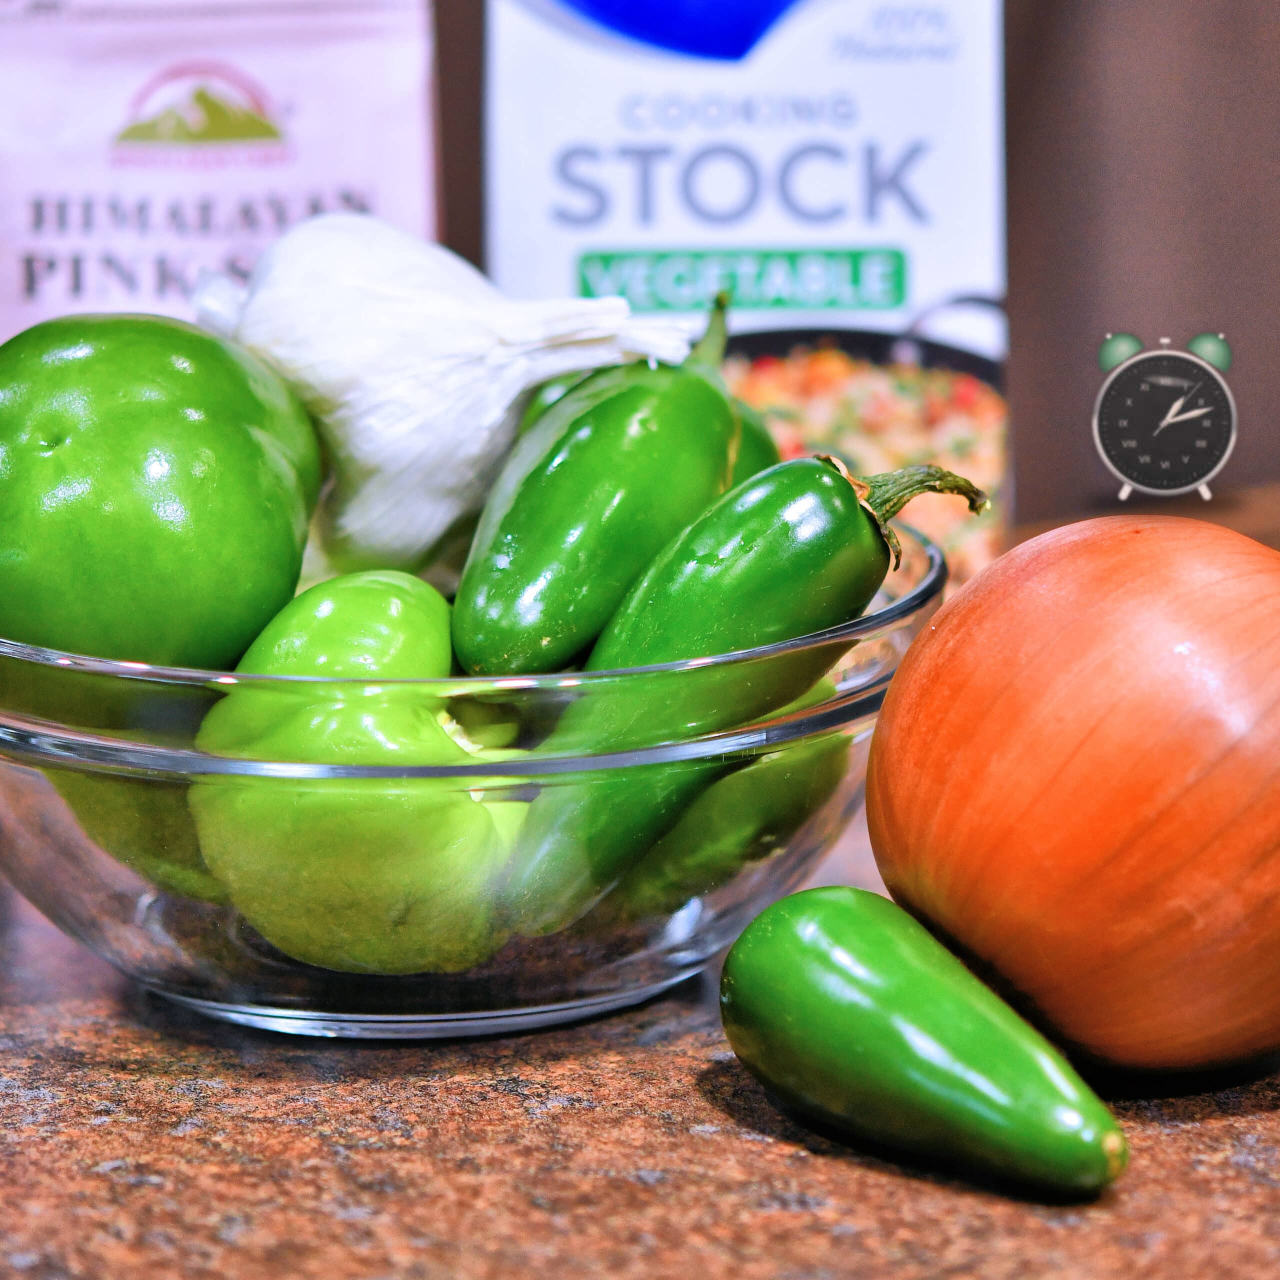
1 h 12 min 07 s
